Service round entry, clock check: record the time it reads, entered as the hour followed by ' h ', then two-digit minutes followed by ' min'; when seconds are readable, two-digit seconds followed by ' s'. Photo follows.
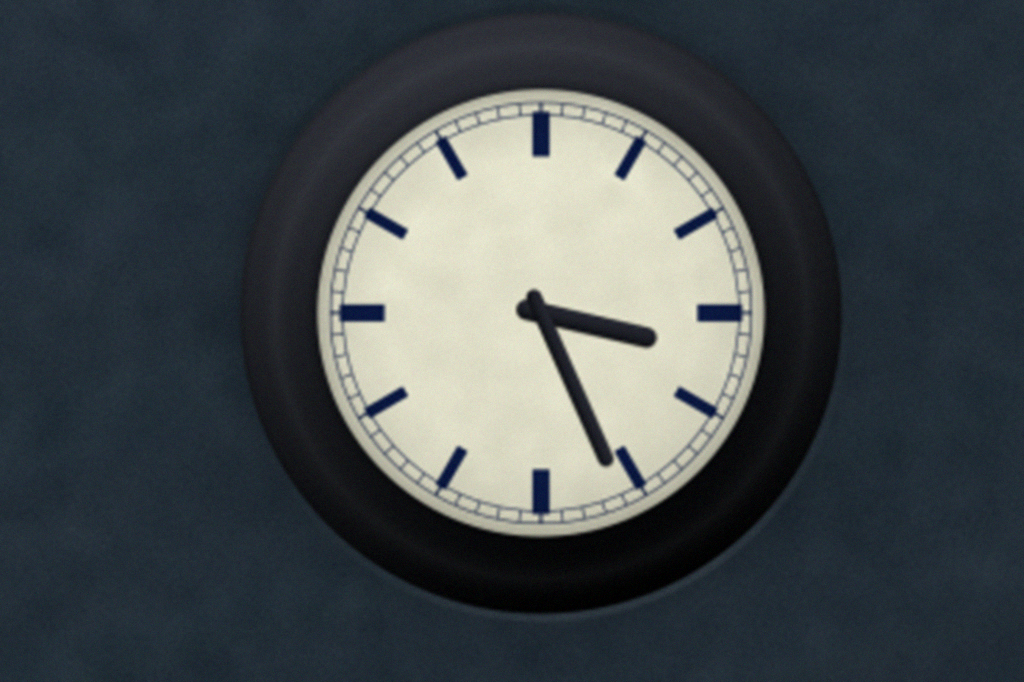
3 h 26 min
